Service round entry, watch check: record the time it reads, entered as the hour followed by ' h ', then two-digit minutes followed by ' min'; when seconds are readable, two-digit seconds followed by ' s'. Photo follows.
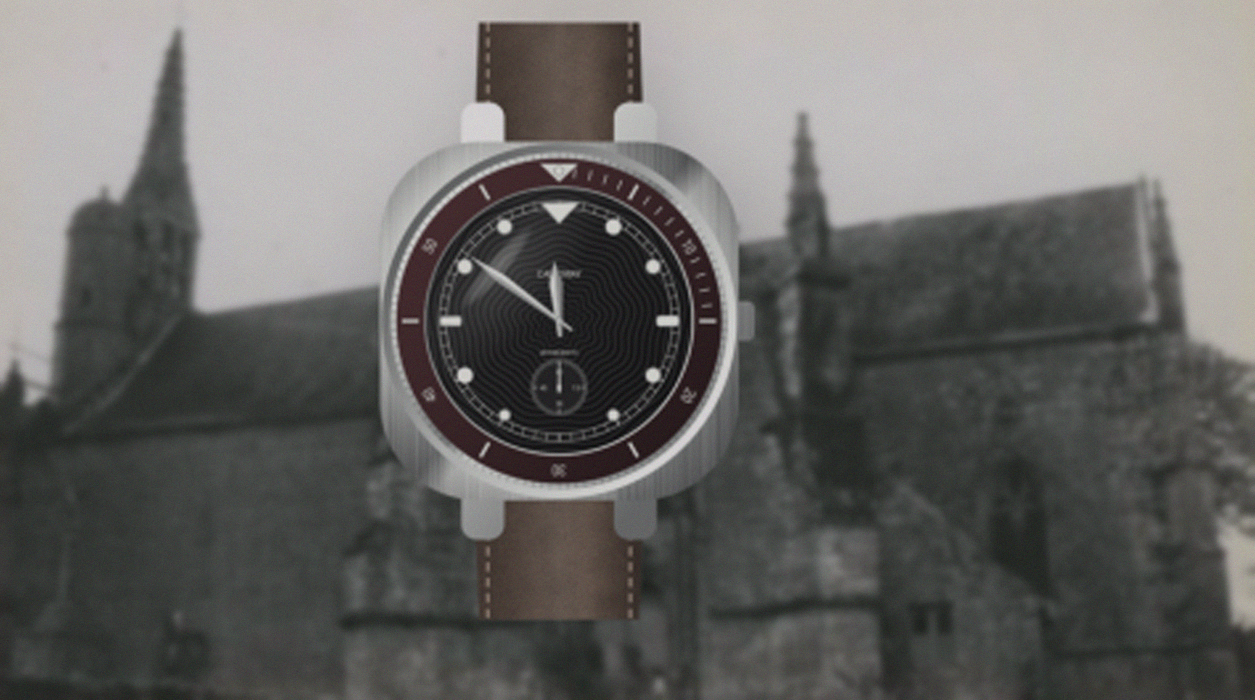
11 h 51 min
